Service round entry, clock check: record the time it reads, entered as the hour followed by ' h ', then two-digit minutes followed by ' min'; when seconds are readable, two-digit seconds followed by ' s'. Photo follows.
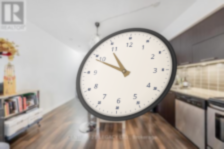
10 h 49 min
